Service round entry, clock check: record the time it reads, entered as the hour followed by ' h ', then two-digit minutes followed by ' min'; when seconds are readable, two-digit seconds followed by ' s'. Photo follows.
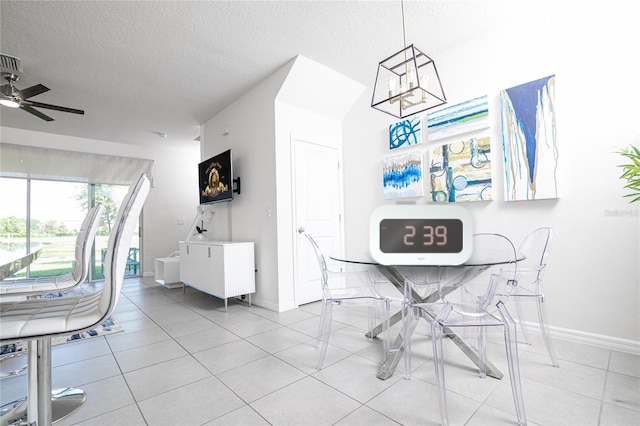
2 h 39 min
